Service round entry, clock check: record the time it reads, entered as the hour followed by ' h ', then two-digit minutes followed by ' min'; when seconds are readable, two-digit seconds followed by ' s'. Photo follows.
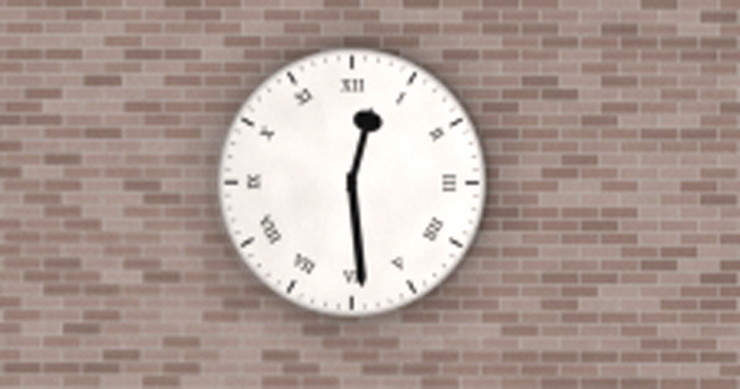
12 h 29 min
